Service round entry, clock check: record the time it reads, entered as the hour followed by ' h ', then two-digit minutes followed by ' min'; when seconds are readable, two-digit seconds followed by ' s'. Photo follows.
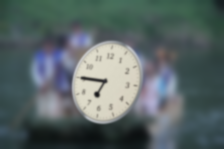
6 h 45 min
